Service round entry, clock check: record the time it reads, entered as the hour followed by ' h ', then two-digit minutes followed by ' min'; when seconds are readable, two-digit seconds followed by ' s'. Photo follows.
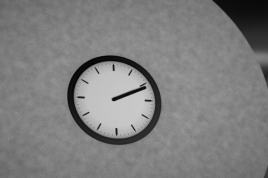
2 h 11 min
